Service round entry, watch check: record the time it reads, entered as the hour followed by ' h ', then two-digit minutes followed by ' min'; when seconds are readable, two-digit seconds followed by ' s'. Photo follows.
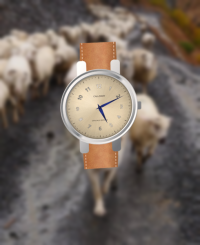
5 h 11 min
